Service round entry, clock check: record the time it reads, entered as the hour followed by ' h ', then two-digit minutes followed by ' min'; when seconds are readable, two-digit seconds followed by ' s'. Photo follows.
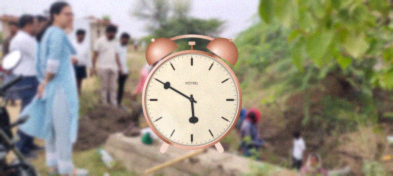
5 h 50 min
